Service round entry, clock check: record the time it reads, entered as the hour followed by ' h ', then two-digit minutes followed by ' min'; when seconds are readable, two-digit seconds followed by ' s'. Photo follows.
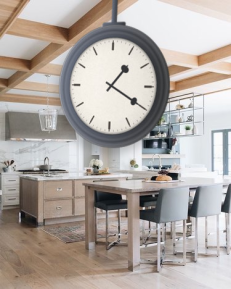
1 h 20 min
